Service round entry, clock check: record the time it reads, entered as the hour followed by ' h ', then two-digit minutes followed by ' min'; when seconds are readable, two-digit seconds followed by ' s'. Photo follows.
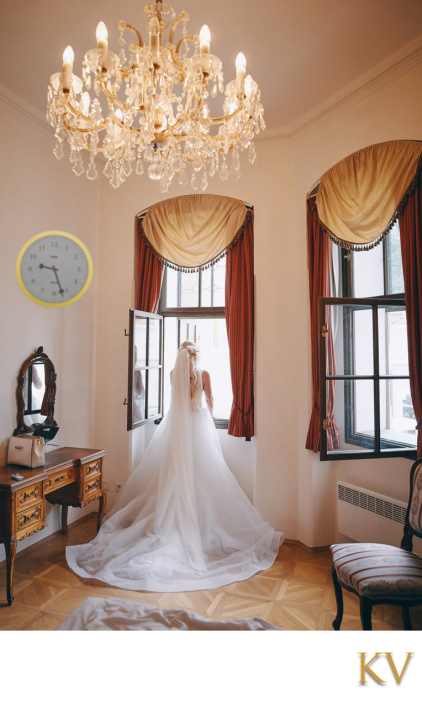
9 h 27 min
